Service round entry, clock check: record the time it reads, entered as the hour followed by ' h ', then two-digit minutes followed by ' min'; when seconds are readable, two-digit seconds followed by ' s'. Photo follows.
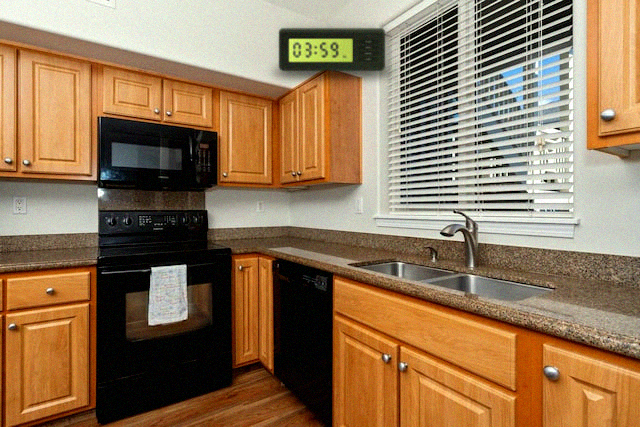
3 h 59 min
